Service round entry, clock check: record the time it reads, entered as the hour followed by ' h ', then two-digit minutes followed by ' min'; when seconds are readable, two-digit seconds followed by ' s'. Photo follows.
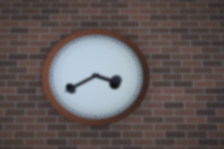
3 h 40 min
